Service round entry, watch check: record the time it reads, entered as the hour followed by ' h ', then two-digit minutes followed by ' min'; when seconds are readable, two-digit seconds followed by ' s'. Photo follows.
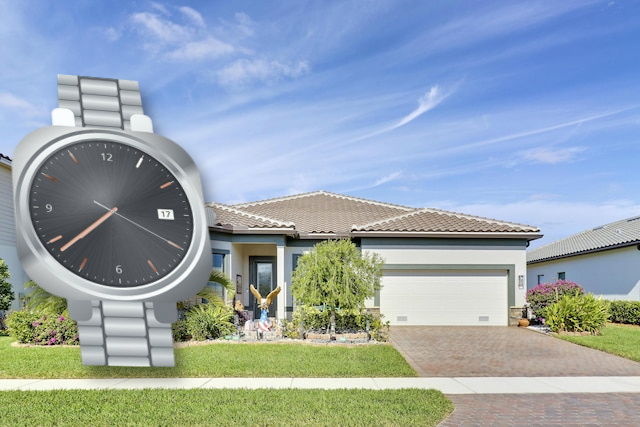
7 h 38 min 20 s
